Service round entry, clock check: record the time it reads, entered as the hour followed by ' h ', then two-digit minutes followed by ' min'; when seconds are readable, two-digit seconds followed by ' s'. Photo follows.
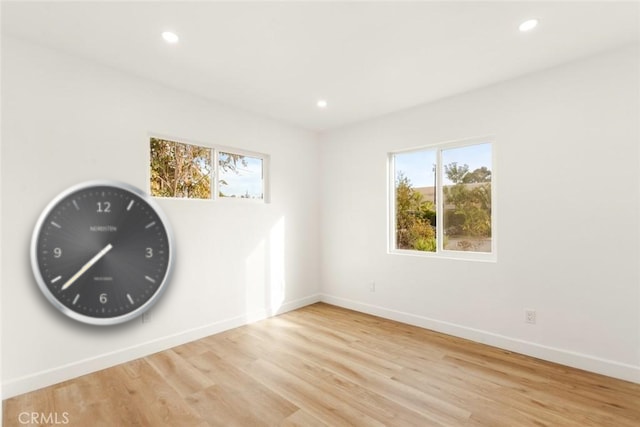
7 h 38 min
